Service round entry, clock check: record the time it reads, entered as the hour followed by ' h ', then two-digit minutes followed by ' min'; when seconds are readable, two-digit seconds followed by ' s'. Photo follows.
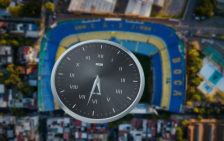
5 h 32 min
